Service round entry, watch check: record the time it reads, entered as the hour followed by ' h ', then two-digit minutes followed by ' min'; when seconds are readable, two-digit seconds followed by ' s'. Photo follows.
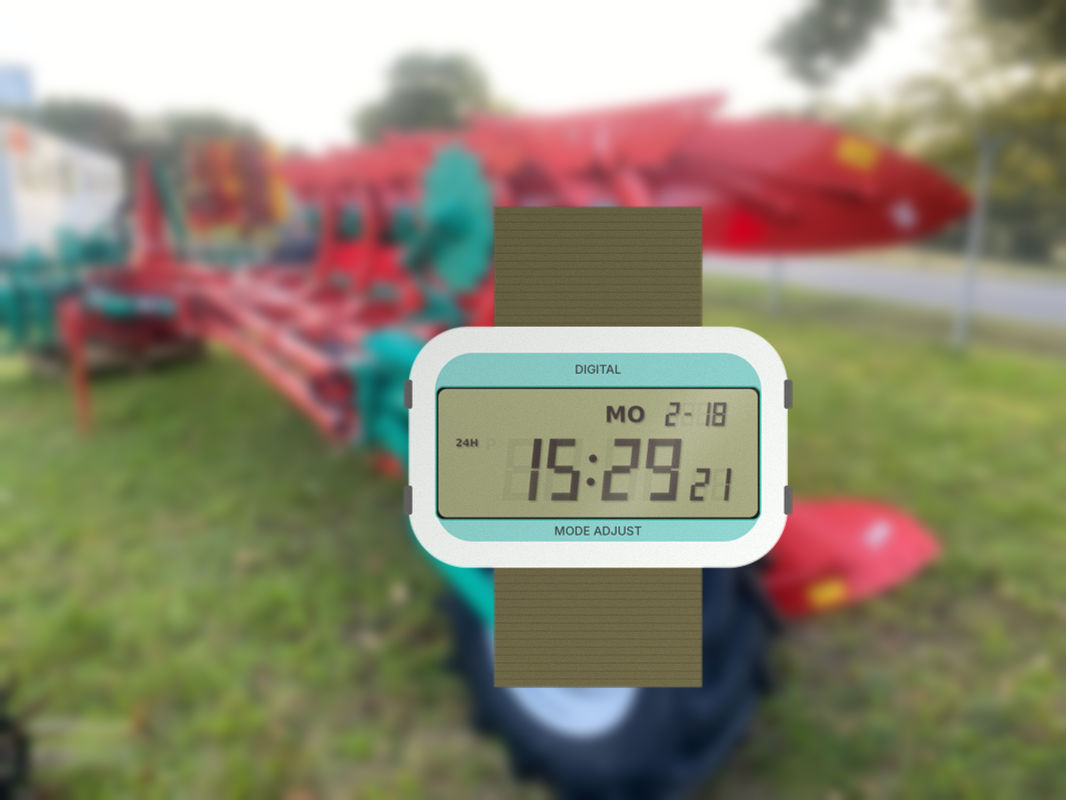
15 h 29 min 21 s
